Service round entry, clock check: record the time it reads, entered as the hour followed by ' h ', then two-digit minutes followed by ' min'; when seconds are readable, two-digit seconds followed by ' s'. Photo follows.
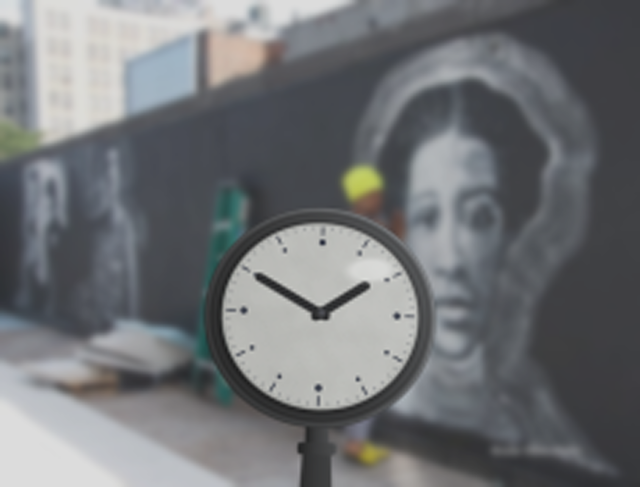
1 h 50 min
